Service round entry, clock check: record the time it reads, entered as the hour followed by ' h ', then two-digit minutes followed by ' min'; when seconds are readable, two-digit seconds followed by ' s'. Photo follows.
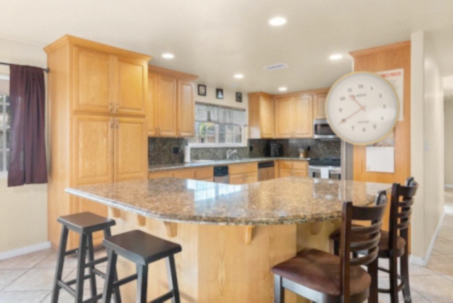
10 h 40 min
